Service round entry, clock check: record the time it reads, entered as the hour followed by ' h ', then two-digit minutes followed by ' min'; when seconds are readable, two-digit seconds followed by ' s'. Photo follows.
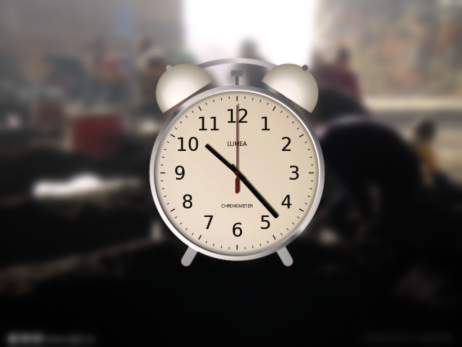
10 h 23 min 00 s
